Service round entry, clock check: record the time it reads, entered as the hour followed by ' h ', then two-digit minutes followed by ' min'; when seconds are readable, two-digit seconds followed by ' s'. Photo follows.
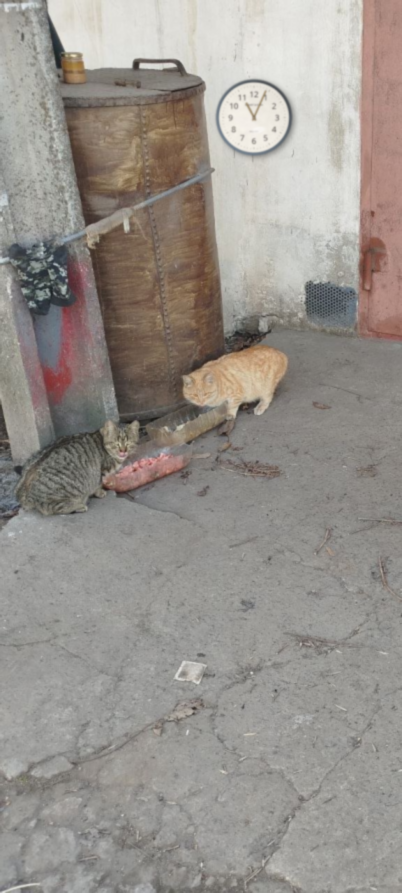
11 h 04 min
